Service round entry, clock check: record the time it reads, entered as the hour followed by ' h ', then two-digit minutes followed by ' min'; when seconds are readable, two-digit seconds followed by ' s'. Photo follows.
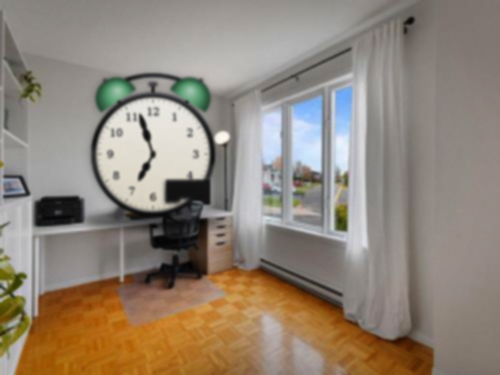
6 h 57 min
